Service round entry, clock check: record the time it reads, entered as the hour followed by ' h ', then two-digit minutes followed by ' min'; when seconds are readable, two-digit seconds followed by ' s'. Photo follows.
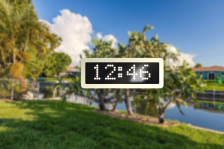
12 h 46 min
